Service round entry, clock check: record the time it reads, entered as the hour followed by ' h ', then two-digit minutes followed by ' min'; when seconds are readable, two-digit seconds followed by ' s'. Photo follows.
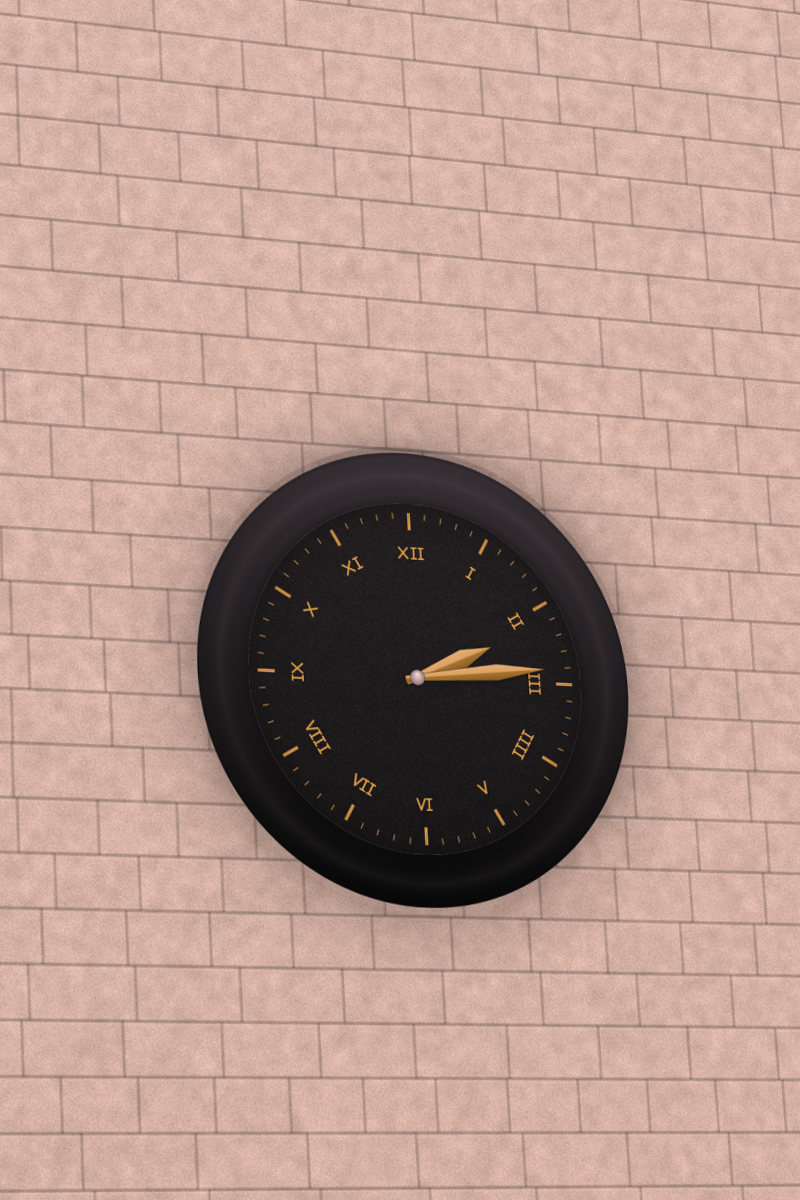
2 h 14 min
